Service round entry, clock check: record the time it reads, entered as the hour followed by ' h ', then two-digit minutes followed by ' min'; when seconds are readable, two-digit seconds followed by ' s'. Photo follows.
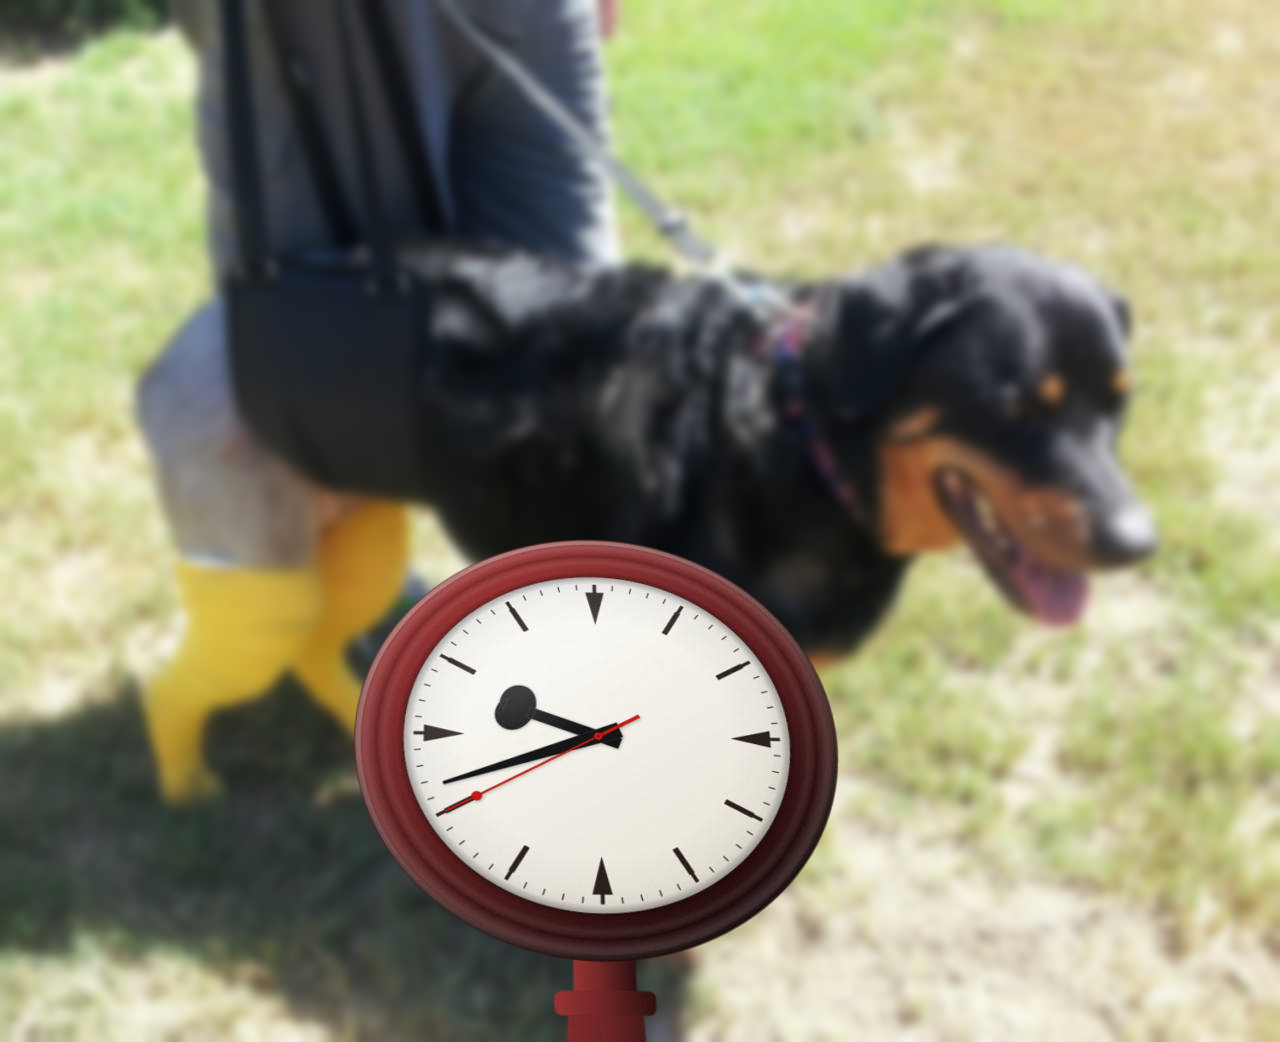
9 h 41 min 40 s
